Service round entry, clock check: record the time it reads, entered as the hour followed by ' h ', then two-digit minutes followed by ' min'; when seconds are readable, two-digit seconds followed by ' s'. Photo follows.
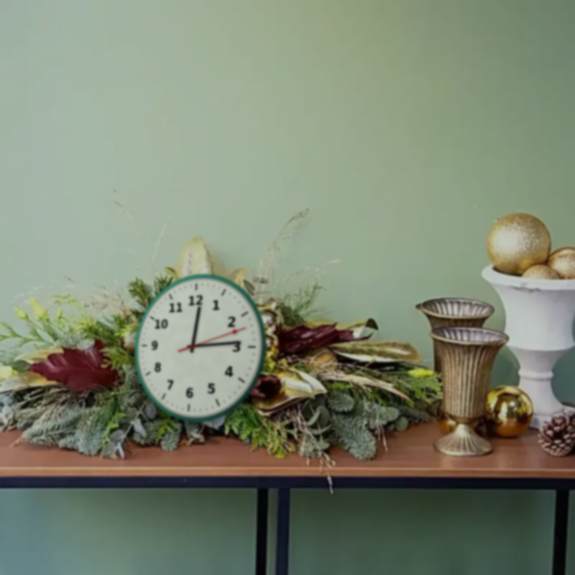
12 h 14 min 12 s
